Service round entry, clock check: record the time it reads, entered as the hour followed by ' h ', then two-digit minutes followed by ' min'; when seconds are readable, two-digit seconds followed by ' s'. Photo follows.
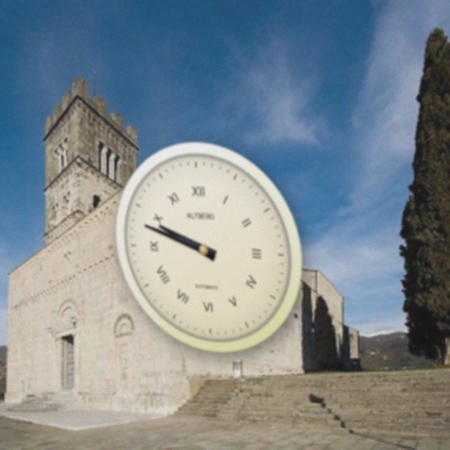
9 h 48 min
